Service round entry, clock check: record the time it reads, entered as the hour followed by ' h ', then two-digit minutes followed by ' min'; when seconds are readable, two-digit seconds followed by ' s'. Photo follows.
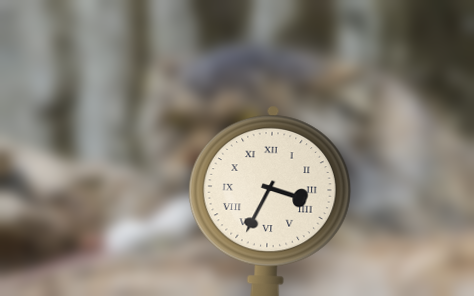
3 h 34 min
